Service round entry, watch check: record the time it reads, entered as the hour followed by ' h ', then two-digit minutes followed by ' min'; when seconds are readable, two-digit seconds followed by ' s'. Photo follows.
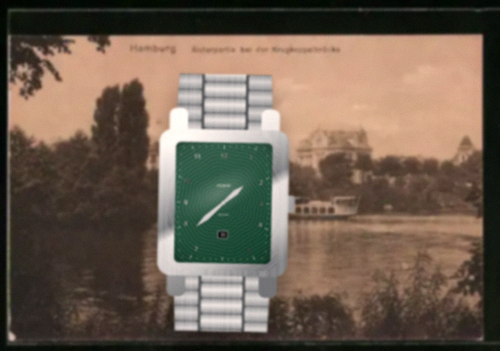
1 h 38 min
